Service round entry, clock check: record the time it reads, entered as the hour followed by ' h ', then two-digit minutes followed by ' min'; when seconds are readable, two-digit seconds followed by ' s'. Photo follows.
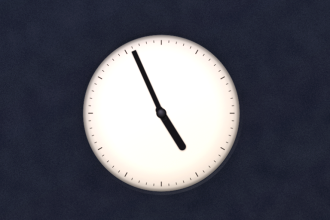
4 h 56 min
